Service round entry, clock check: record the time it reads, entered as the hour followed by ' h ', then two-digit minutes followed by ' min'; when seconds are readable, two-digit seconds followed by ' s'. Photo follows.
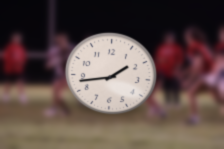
1 h 43 min
